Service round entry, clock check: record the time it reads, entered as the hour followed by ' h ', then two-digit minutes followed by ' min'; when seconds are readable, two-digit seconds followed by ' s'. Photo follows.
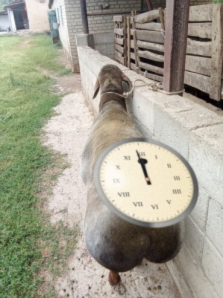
11 h 59 min
